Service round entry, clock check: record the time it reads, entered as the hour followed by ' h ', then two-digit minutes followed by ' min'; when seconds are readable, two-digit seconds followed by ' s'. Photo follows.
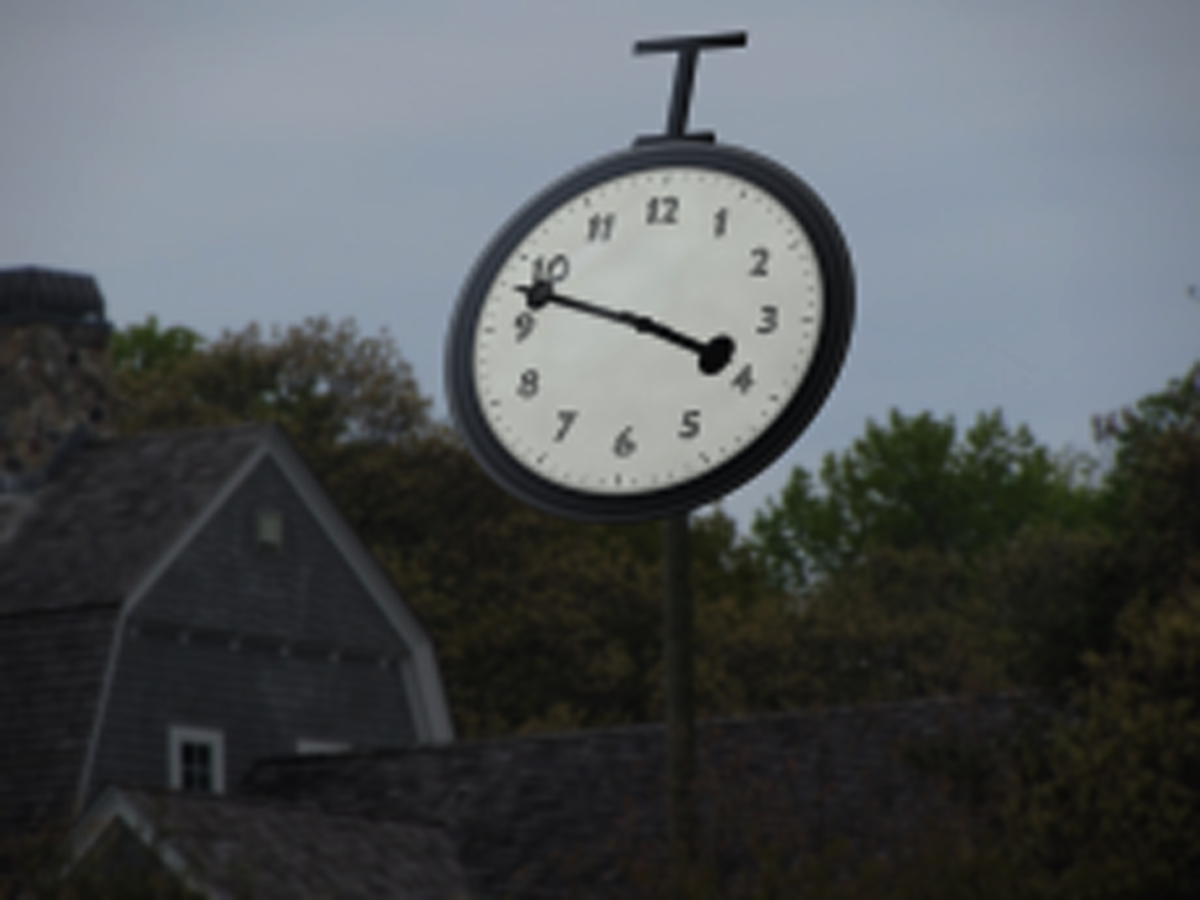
3 h 48 min
